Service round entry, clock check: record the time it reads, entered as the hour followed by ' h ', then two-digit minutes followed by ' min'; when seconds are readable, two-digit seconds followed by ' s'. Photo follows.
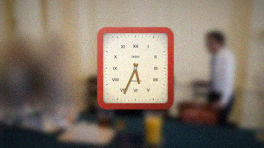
5 h 34 min
